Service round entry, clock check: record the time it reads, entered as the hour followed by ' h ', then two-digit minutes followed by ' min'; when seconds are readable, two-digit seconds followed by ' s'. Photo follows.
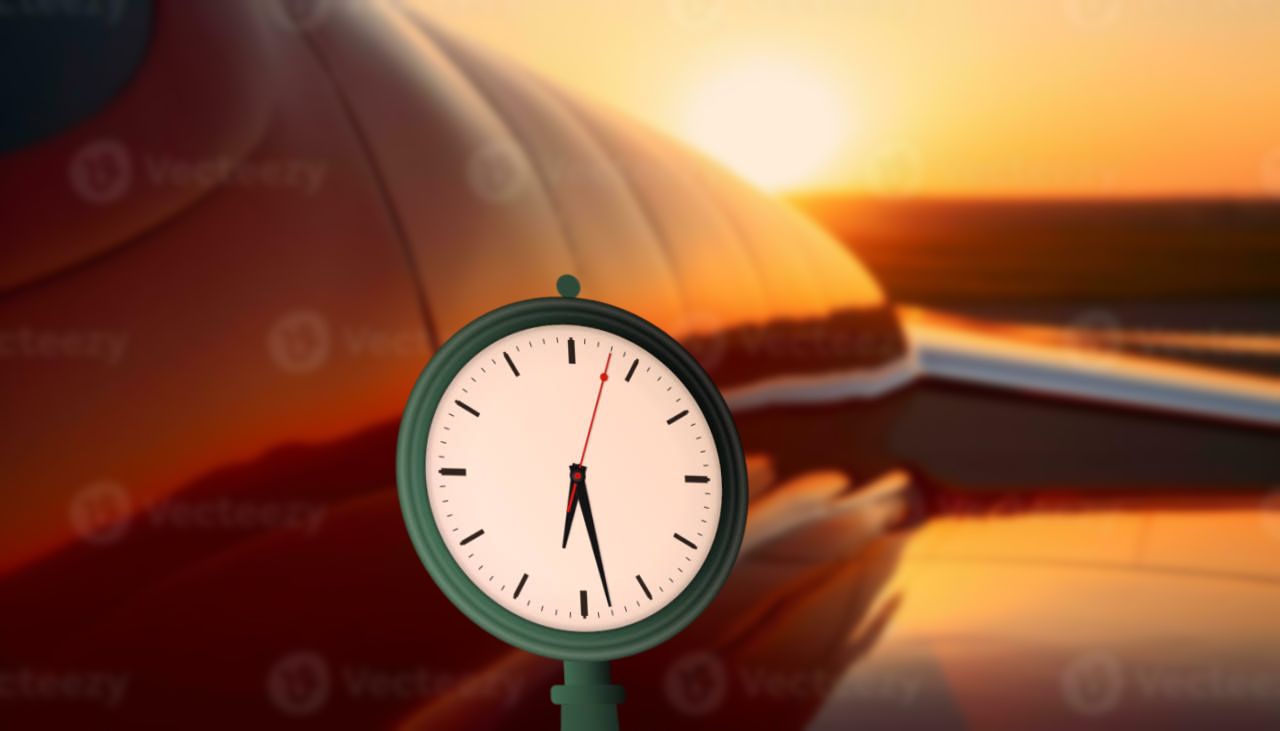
6 h 28 min 03 s
